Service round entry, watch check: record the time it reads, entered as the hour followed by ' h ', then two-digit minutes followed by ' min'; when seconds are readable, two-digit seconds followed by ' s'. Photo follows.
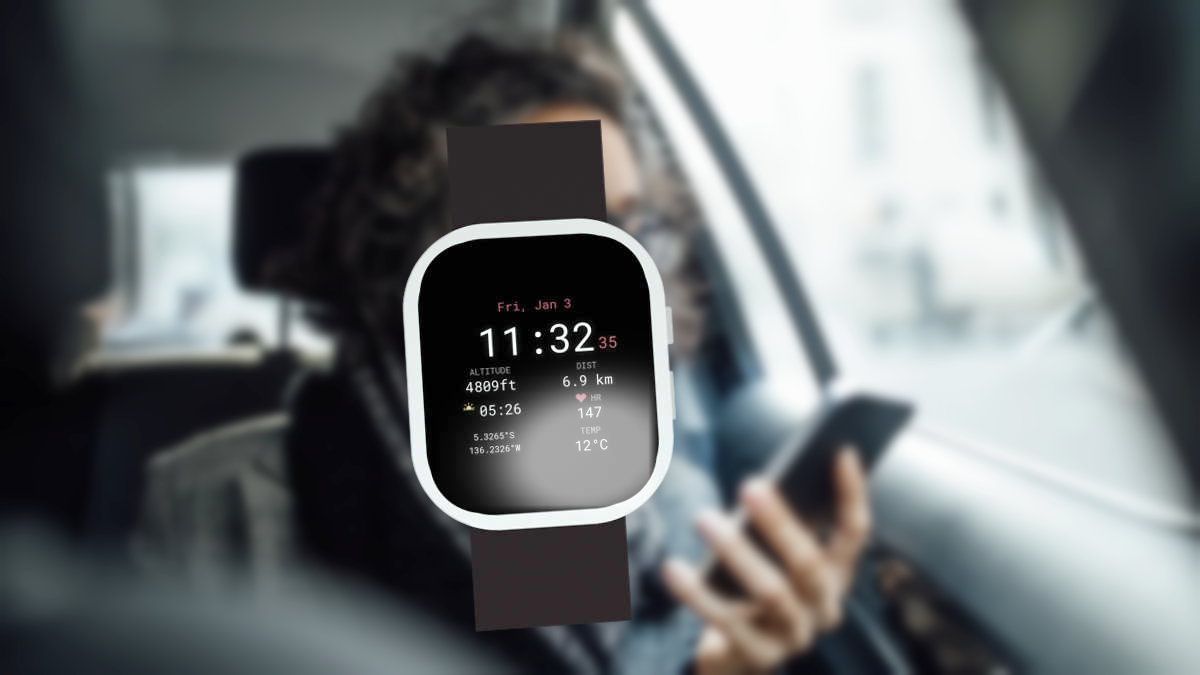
11 h 32 min 35 s
